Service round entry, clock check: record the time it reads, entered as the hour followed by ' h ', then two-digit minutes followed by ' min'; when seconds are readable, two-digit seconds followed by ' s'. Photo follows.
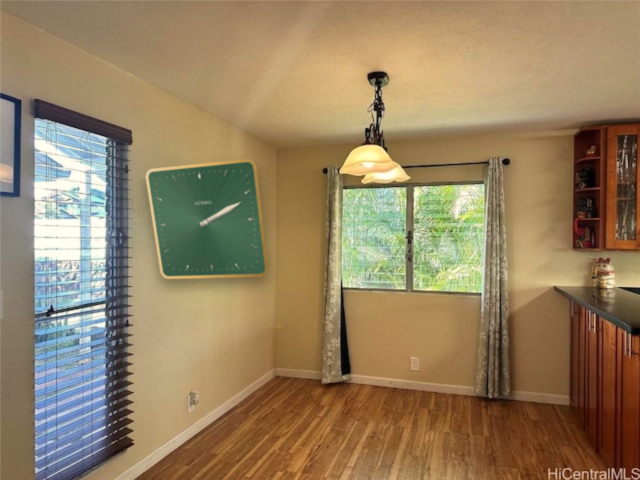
2 h 11 min
